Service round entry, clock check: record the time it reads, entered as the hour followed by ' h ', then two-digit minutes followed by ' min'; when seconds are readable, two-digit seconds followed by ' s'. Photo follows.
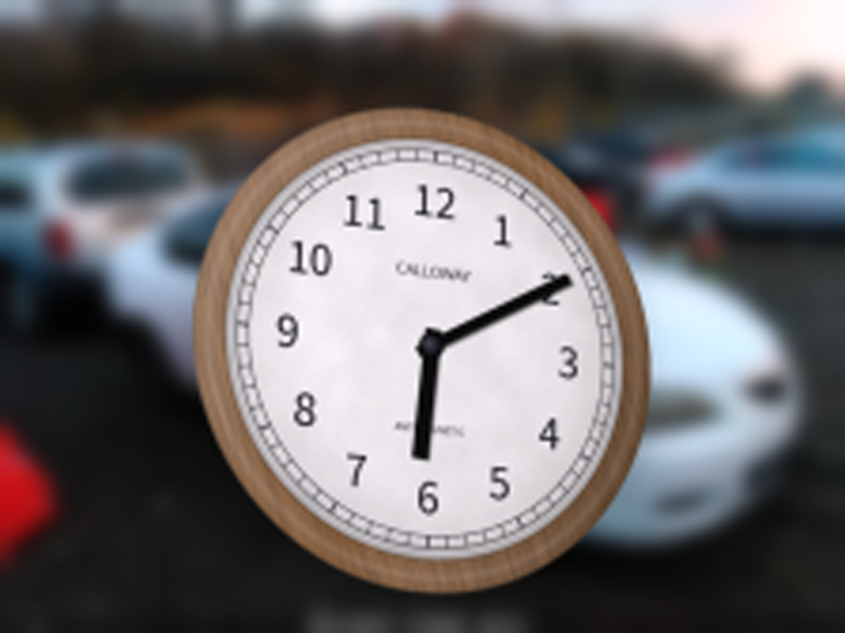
6 h 10 min
